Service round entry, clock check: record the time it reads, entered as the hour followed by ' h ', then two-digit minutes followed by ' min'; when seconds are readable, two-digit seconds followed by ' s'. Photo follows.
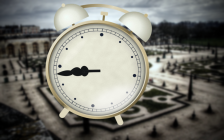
8 h 43 min
